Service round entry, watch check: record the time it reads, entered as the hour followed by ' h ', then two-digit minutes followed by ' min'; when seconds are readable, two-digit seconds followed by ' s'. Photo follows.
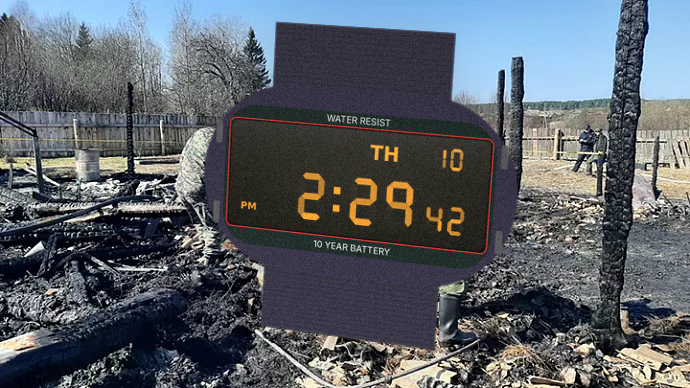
2 h 29 min 42 s
